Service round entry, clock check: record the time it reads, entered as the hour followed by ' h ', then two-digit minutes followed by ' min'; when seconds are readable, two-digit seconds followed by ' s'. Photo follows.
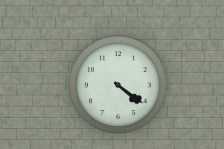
4 h 21 min
